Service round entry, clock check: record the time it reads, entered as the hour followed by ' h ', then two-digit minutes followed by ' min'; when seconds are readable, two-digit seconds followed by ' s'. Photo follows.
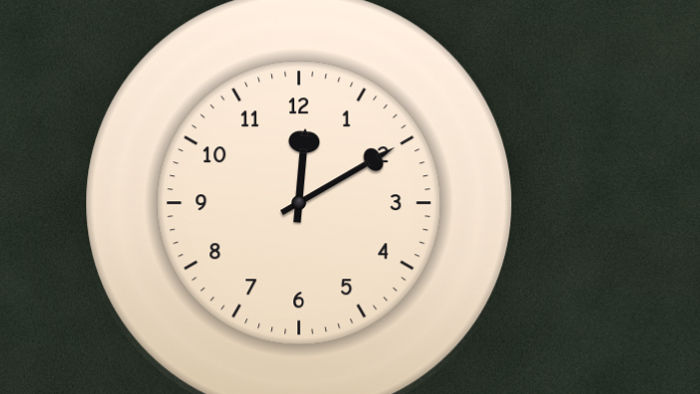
12 h 10 min
